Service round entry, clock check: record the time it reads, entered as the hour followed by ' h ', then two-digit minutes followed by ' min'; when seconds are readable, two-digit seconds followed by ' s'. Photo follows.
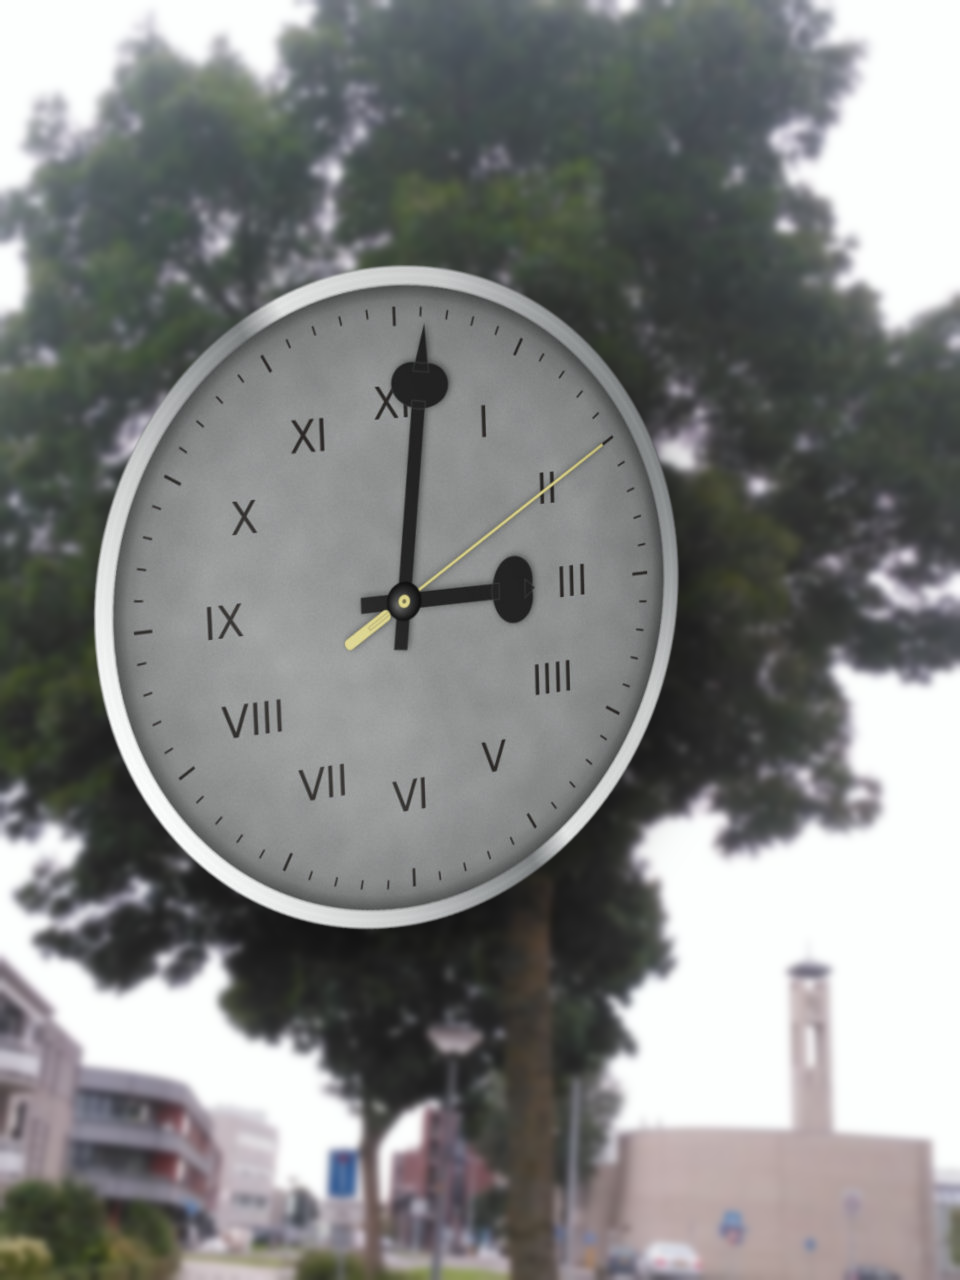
3 h 01 min 10 s
